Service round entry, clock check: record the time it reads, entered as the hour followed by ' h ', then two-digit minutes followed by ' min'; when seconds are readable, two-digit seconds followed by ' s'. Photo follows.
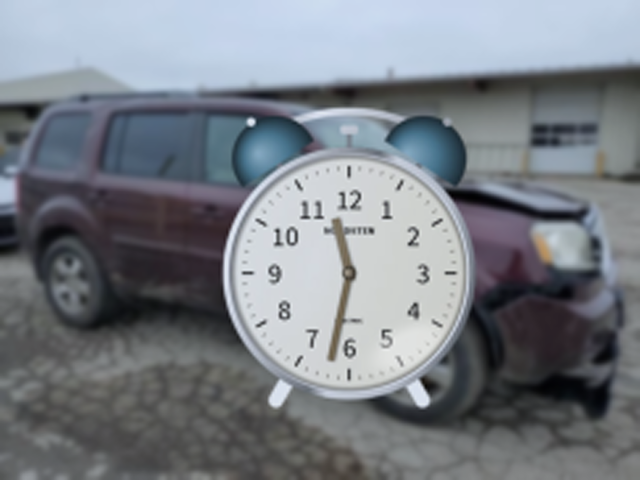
11 h 32 min
